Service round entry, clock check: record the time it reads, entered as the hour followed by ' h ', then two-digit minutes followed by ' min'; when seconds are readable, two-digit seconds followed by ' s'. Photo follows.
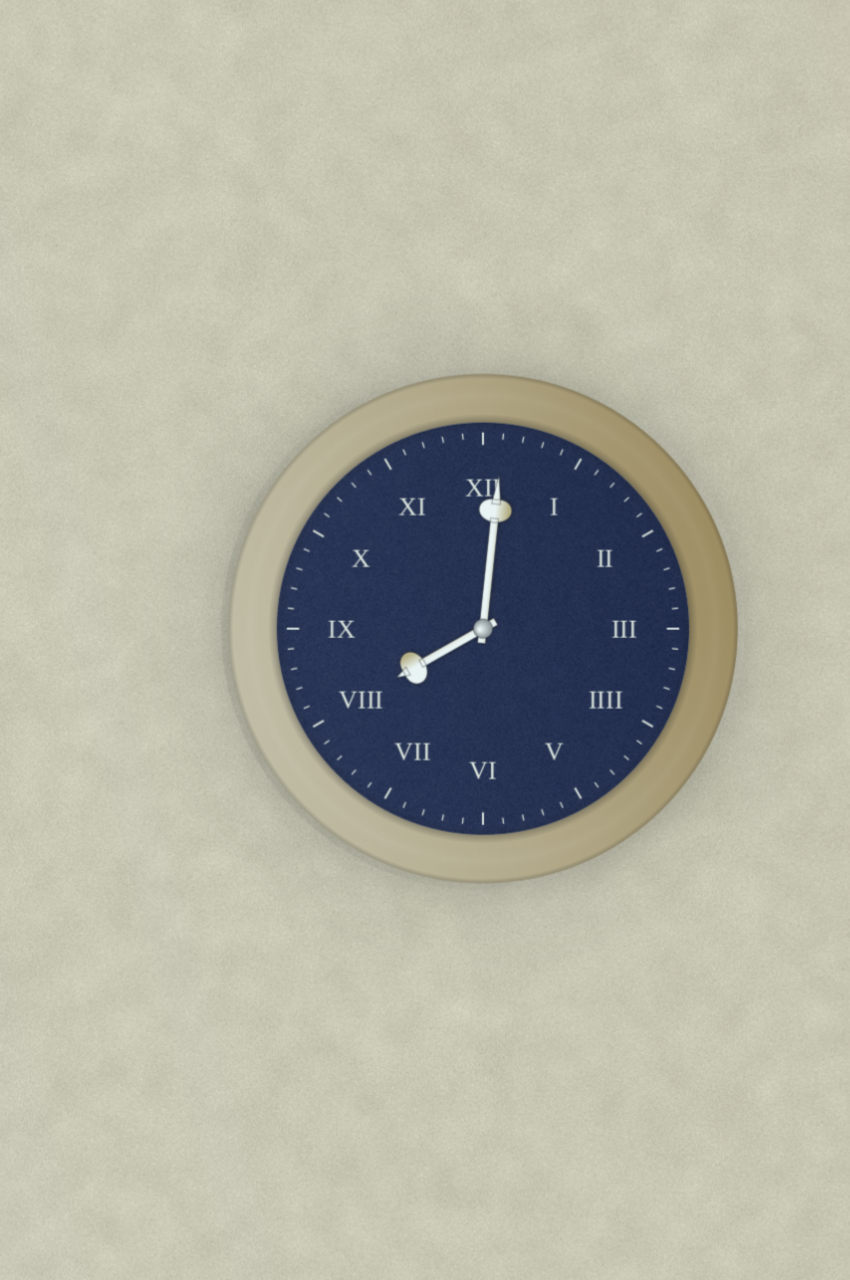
8 h 01 min
